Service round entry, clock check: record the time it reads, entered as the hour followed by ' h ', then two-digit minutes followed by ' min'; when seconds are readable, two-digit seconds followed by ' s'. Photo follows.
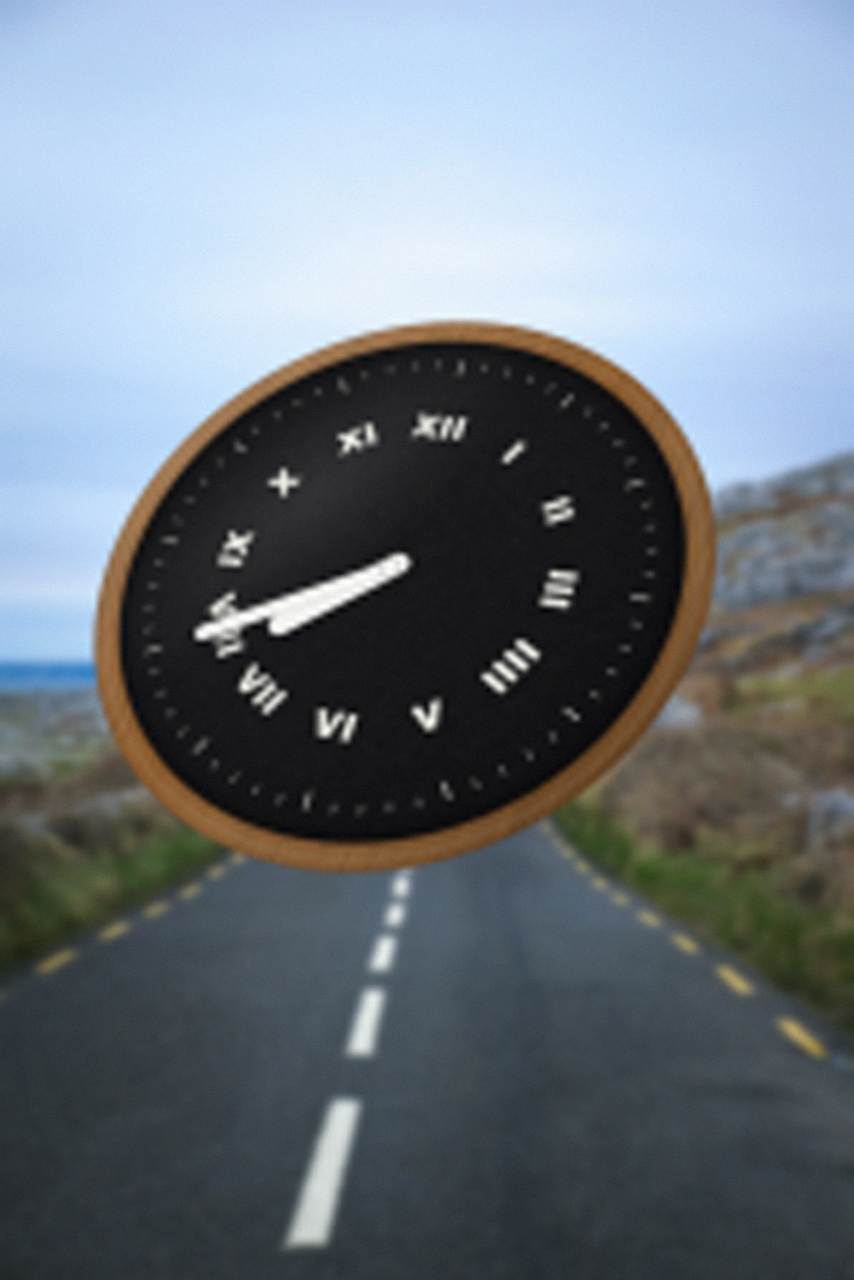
7 h 40 min
